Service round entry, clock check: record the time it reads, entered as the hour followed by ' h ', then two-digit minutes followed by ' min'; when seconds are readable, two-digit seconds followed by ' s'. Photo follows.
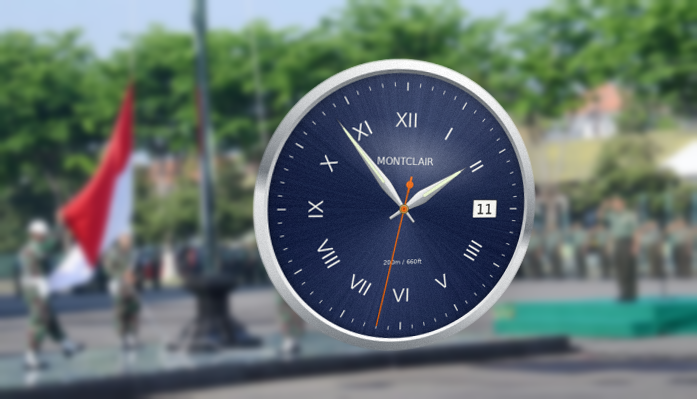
1 h 53 min 32 s
